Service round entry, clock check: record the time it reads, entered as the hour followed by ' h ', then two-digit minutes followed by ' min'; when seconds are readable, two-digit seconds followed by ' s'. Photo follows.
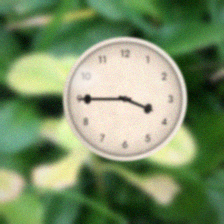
3 h 45 min
